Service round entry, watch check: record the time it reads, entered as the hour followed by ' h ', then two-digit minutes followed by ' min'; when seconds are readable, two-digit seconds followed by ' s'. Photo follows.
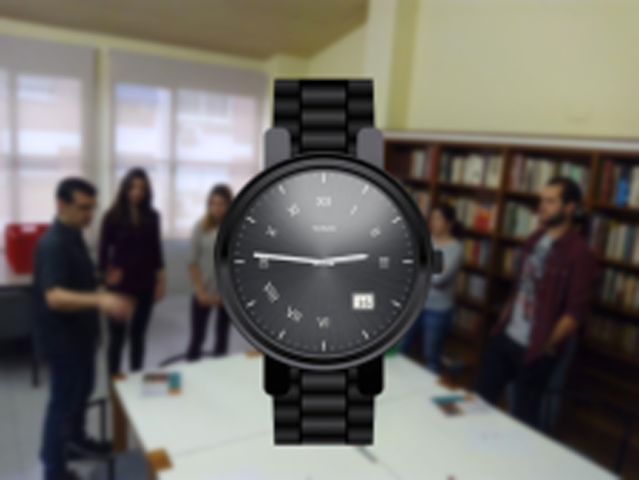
2 h 46 min
